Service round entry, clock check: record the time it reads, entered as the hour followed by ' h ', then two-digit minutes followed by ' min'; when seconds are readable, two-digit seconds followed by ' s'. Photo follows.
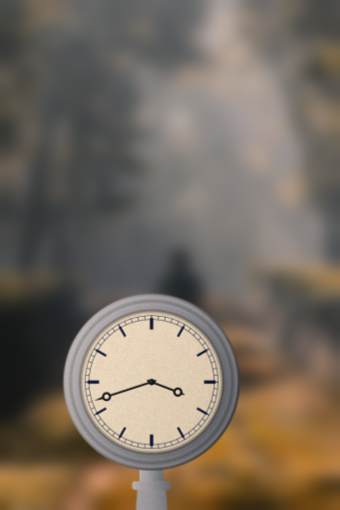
3 h 42 min
